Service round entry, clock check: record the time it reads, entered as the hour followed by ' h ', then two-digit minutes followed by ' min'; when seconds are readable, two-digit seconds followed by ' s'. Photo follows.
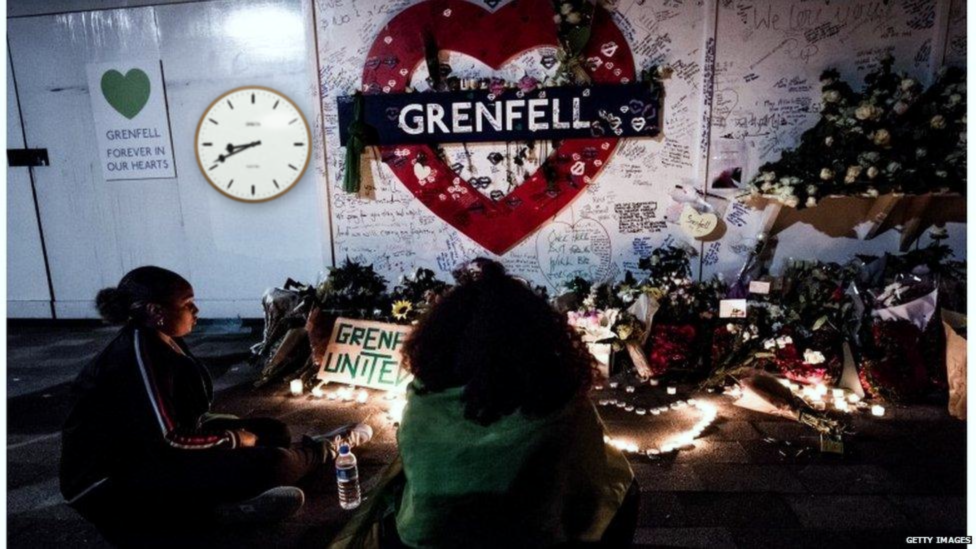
8 h 41 min
